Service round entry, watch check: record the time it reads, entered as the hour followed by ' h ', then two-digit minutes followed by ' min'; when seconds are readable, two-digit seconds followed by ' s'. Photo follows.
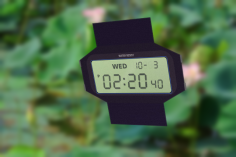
2 h 20 min 40 s
